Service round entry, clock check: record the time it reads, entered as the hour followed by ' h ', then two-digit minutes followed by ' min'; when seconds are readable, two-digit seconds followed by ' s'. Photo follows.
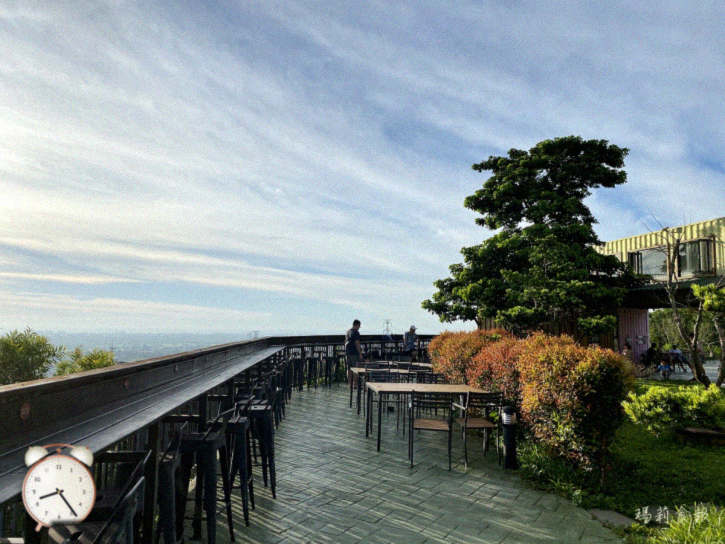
8 h 24 min
